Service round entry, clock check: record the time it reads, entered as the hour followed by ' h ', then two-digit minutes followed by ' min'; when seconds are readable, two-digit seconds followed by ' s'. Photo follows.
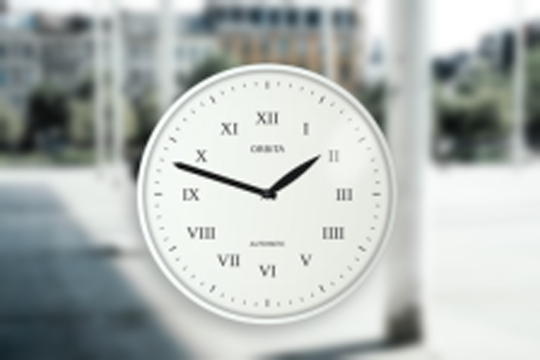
1 h 48 min
